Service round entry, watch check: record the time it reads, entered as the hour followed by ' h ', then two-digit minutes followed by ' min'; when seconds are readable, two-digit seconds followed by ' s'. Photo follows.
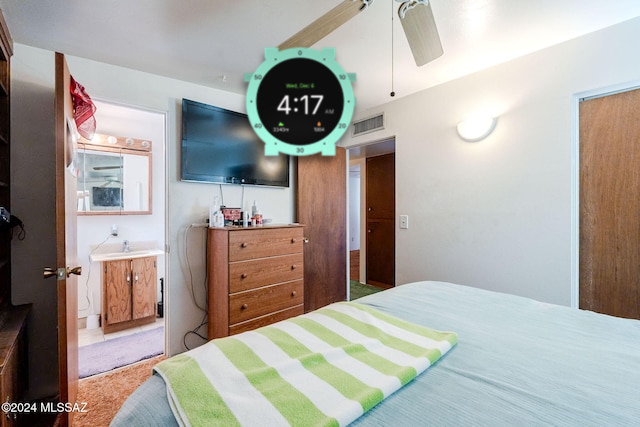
4 h 17 min
